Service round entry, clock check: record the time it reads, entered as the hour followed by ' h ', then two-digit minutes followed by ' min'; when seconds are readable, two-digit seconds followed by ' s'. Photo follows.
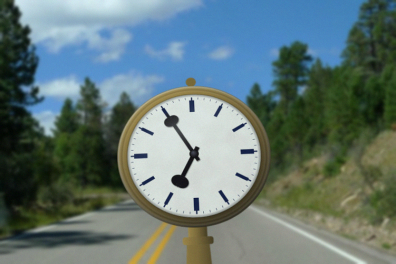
6 h 55 min
